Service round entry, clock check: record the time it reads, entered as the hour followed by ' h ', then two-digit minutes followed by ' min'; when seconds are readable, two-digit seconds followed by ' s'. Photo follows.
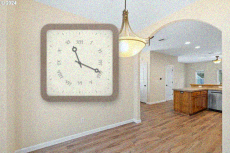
11 h 19 min
